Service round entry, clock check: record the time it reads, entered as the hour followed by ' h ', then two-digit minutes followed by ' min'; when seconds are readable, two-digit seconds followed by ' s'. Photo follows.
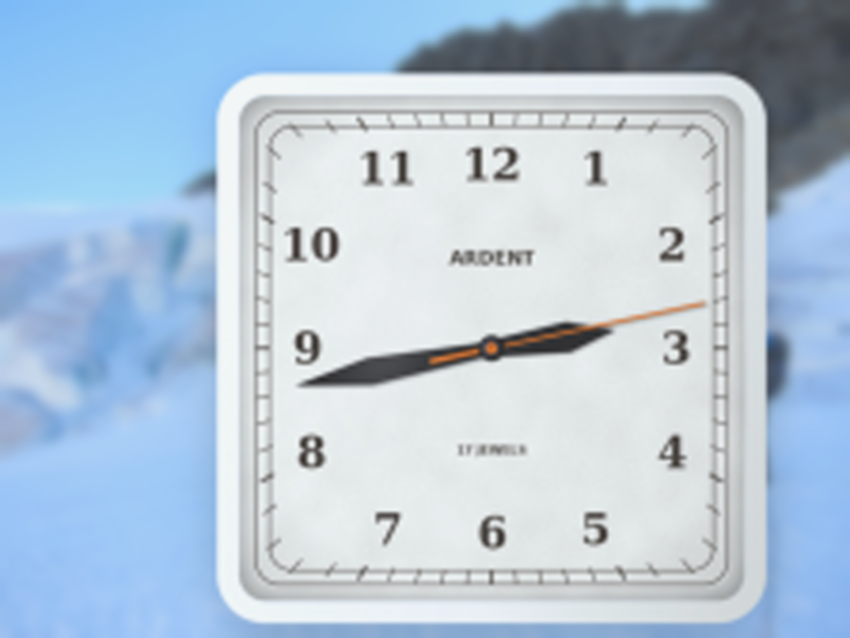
2 h 43 min 13 s
